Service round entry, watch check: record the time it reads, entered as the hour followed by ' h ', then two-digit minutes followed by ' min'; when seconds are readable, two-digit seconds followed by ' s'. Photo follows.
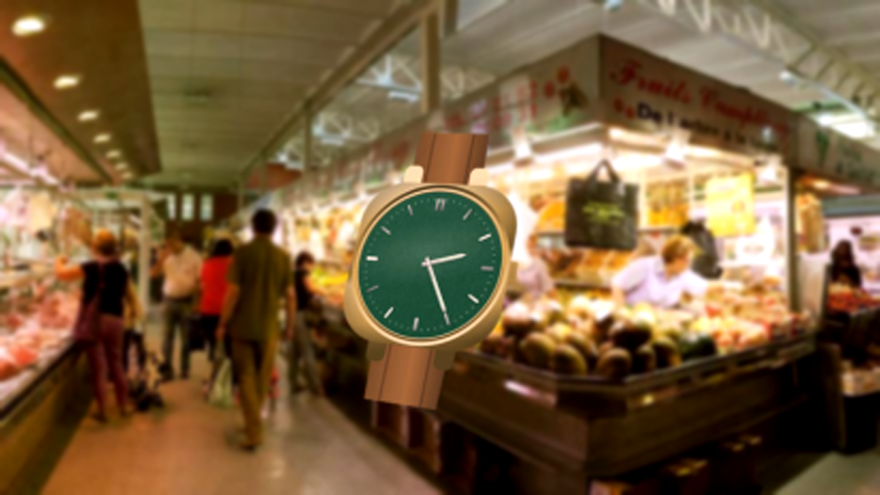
2 h 25 min
